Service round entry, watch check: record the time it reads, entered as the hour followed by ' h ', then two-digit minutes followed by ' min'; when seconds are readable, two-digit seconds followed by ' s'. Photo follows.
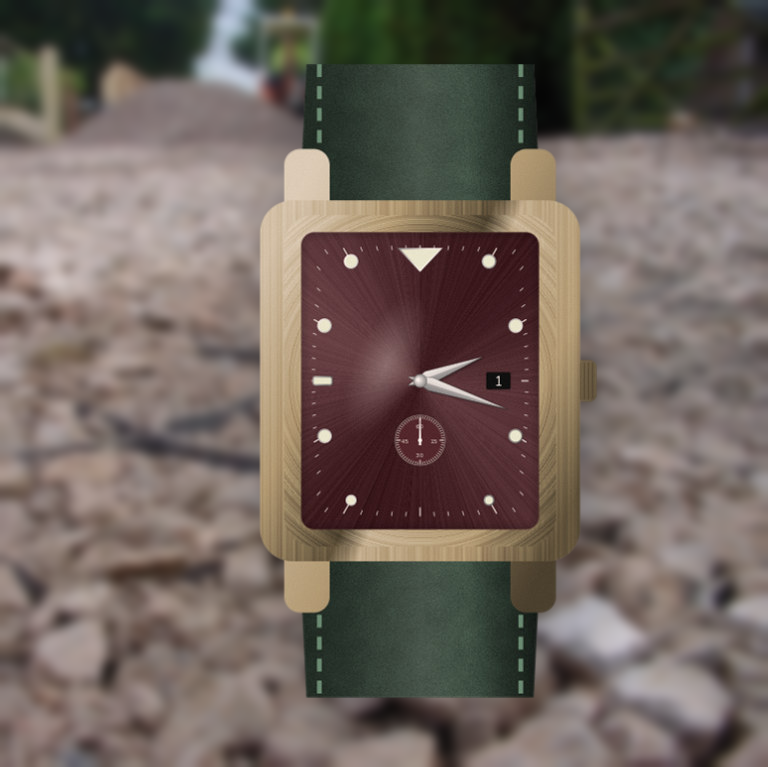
2 h 18 min
